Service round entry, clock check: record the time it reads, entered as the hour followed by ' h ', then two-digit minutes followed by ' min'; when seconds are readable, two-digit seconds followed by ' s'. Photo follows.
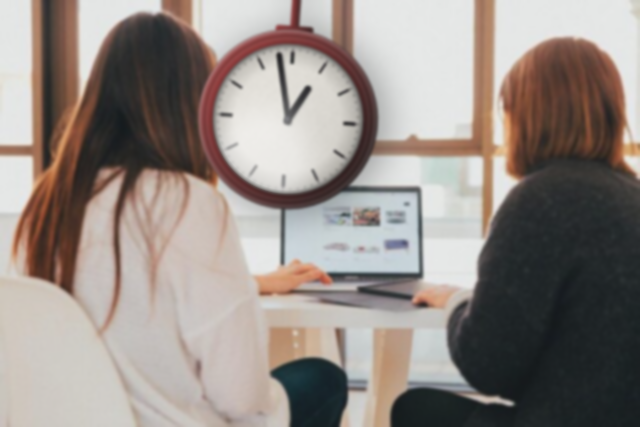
12 h 58 min
